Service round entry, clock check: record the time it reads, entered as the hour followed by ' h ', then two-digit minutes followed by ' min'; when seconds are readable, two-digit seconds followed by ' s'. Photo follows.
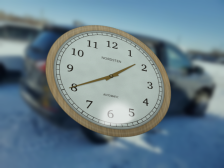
1 h 40 min
